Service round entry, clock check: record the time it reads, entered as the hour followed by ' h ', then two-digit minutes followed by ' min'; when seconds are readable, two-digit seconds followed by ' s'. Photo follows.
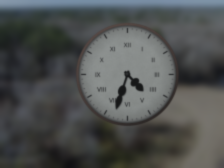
4 h 33 min
